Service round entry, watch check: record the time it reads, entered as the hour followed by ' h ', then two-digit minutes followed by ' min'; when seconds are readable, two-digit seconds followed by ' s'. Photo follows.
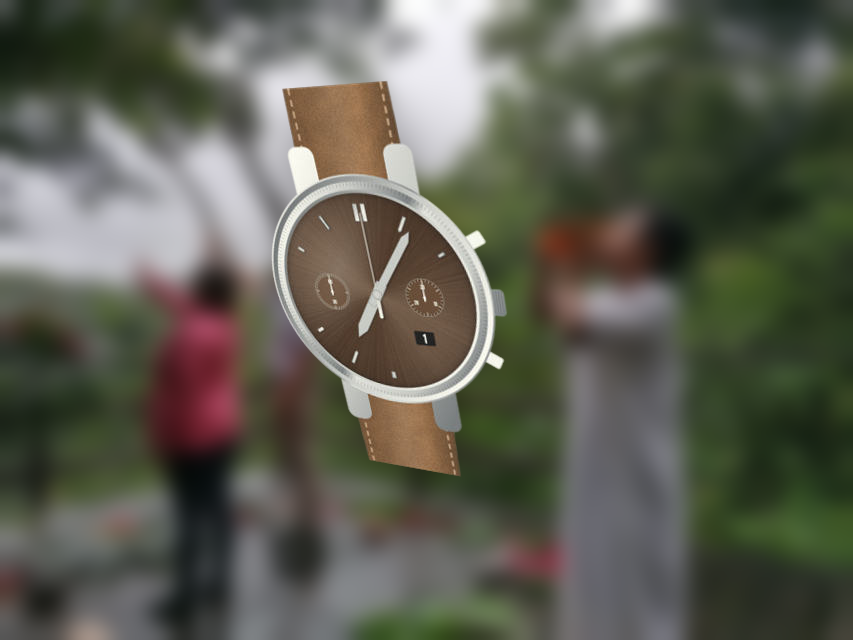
7 h 06 min
